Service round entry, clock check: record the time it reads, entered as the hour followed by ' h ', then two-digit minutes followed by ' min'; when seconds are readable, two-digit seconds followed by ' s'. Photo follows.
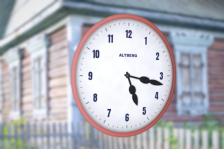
5 h 17 min
